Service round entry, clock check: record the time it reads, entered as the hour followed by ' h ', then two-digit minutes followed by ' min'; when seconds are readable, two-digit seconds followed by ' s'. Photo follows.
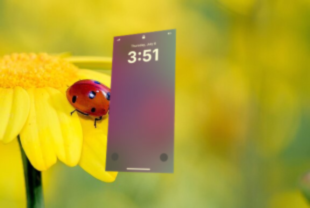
3 h 51 min
